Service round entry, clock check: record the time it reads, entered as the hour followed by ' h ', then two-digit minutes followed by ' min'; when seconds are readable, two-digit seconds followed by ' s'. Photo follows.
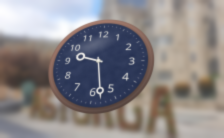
9 h 28 min
